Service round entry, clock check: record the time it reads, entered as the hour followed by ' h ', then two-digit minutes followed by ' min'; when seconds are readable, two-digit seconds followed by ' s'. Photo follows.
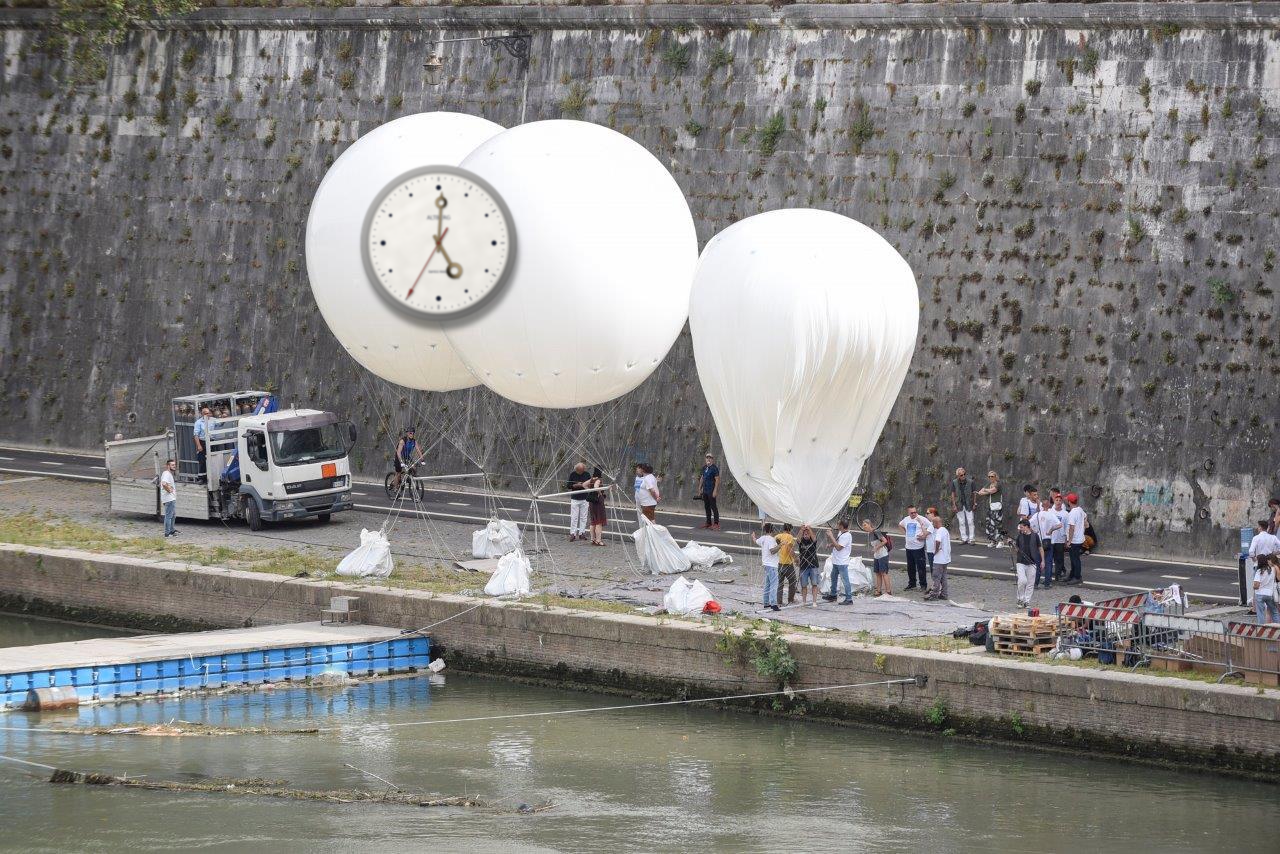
5 h 00 min 35 s
